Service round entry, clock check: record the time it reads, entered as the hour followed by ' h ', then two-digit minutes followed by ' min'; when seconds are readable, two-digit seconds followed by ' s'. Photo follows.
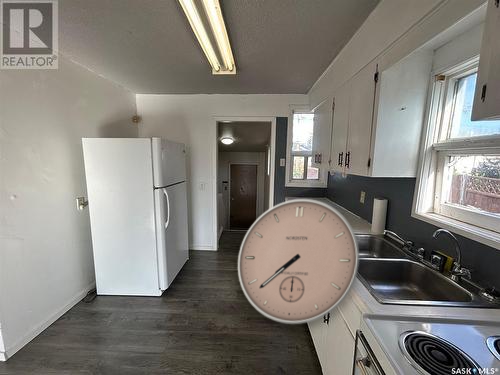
7 h 38 min
